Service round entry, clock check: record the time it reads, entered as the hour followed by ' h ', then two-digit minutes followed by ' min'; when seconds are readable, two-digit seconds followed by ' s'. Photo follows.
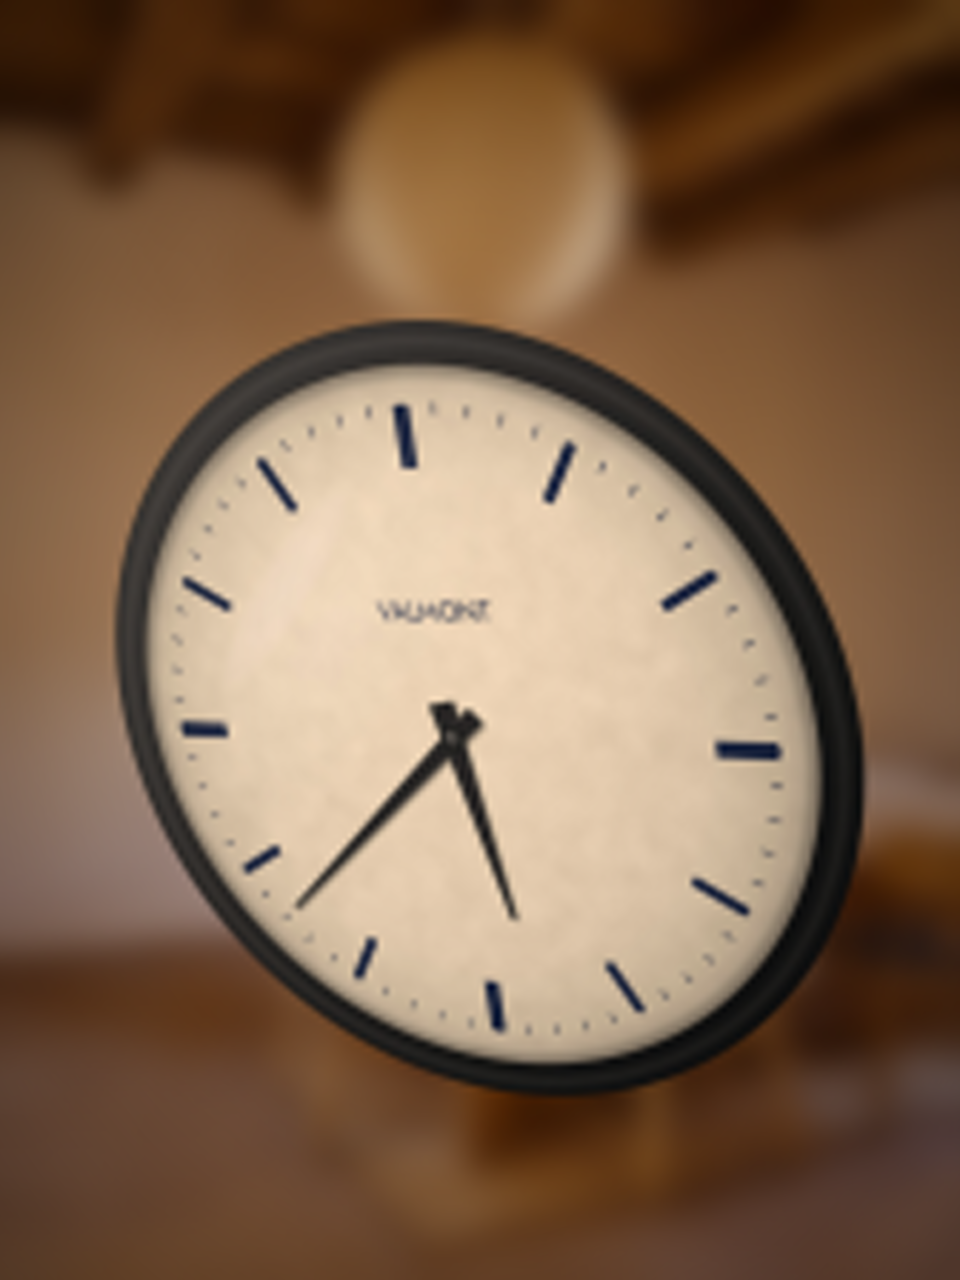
5 h 38 min
